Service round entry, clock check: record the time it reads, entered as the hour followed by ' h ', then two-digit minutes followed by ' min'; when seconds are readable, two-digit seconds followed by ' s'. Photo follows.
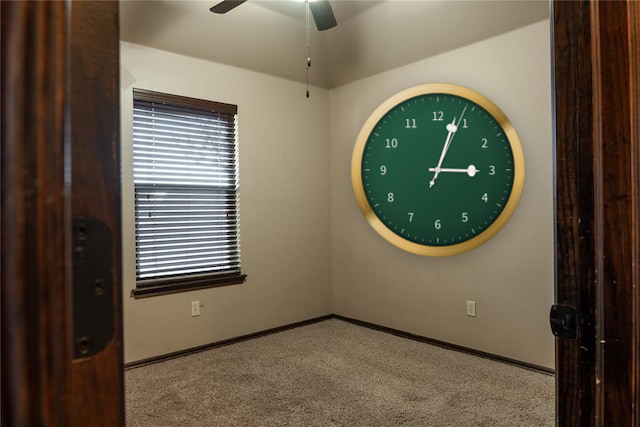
3 h 03 min 04 s
